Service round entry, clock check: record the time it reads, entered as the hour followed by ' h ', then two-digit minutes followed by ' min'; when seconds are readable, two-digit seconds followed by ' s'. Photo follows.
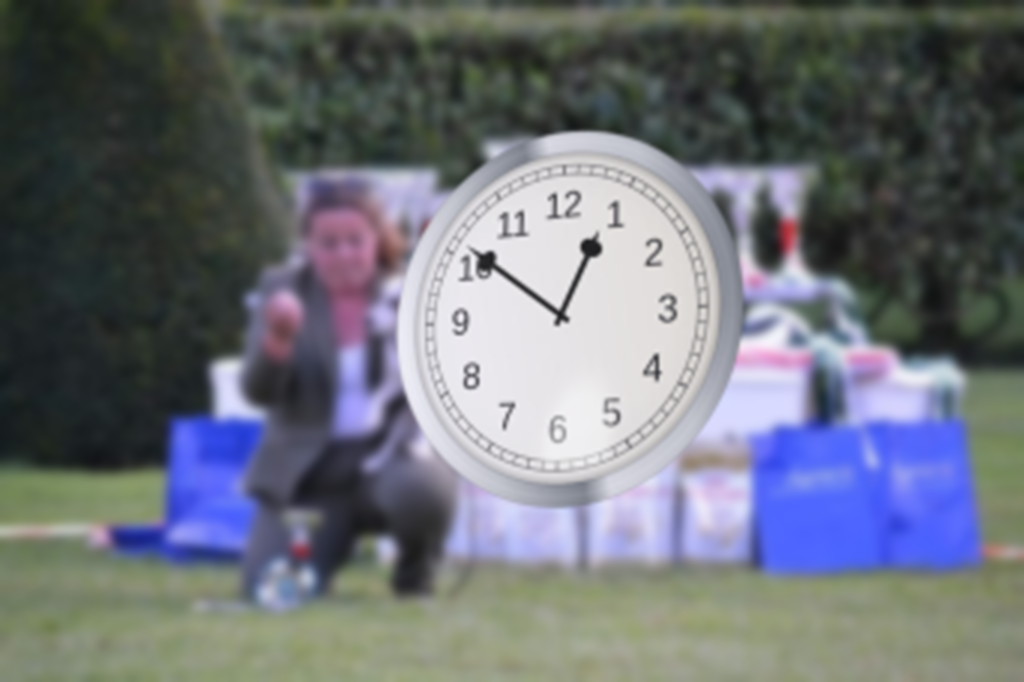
12 h 51 min
